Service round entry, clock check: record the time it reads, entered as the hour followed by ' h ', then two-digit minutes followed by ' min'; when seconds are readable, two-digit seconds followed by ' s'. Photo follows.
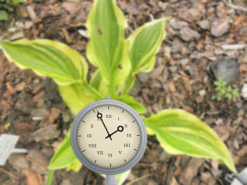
1 h 56 min
